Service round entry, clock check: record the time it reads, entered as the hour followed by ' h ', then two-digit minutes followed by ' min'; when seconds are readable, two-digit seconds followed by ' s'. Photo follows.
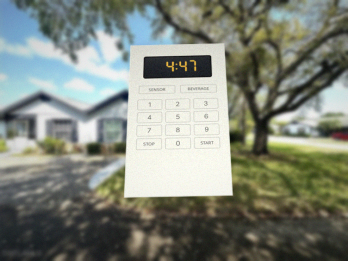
4 h 47 min
